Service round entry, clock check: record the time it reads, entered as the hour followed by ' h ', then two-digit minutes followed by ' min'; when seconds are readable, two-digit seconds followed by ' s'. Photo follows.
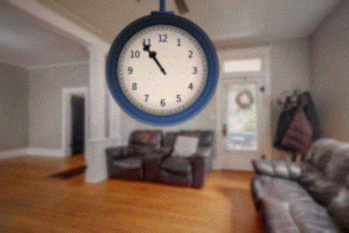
10 h 54 min
